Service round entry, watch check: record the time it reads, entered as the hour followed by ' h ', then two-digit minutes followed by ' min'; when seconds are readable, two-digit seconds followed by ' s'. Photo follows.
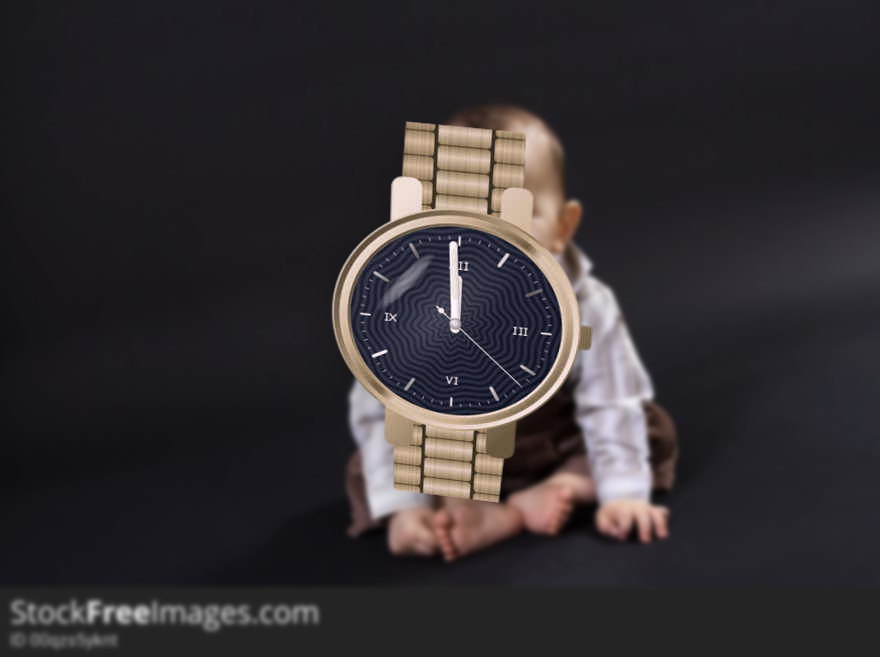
11 h 59 min 22 s
